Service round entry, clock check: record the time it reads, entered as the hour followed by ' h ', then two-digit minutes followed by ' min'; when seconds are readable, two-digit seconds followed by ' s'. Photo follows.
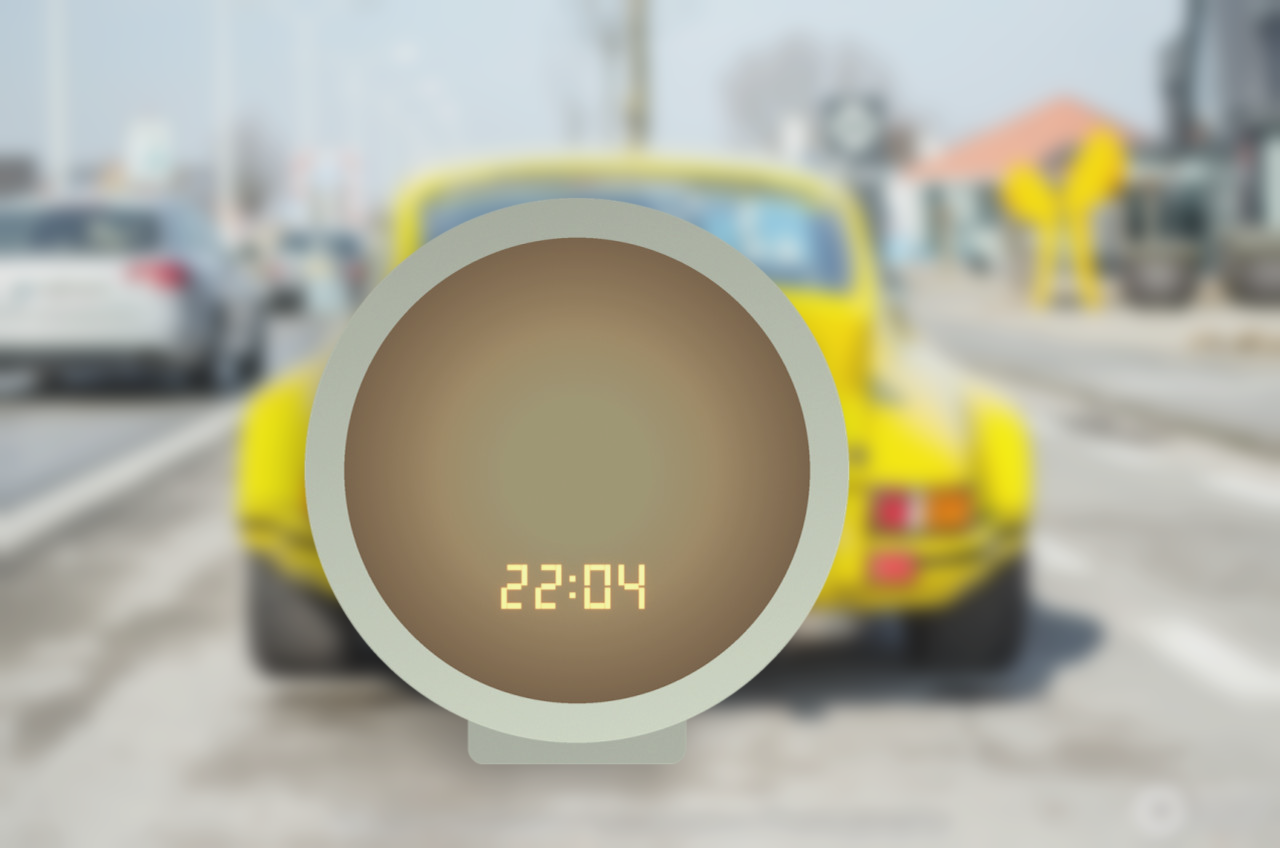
22 h 04 min
